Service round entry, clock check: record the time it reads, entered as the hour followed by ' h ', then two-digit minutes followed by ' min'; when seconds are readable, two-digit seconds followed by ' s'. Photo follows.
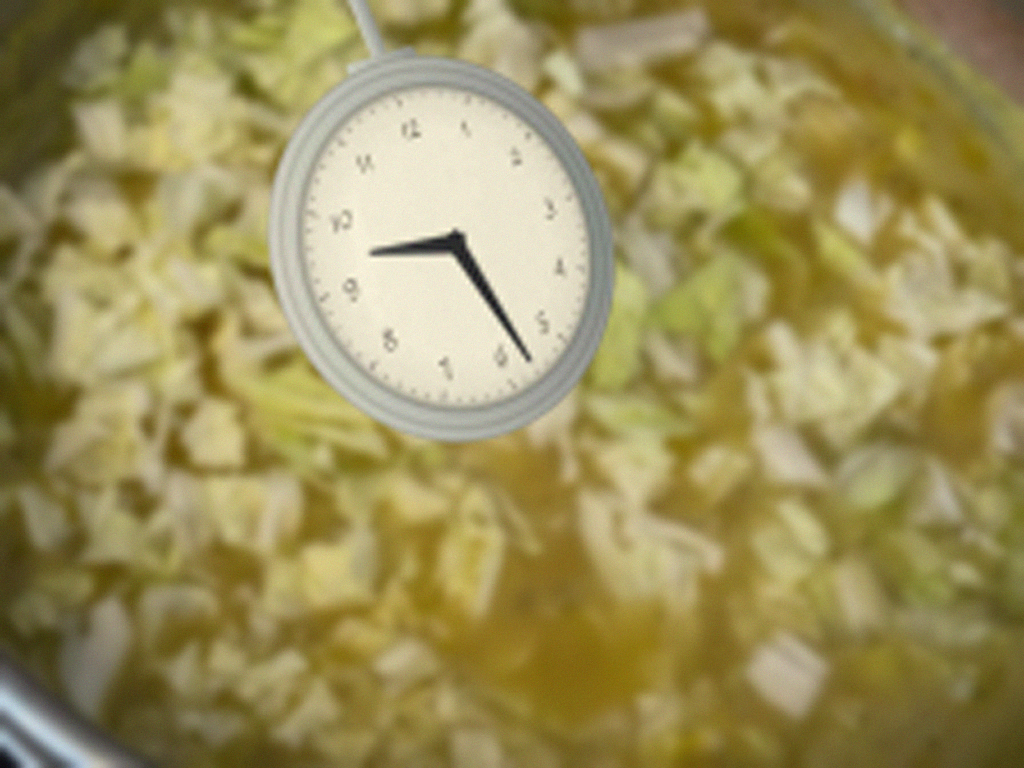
9 h 28 min
